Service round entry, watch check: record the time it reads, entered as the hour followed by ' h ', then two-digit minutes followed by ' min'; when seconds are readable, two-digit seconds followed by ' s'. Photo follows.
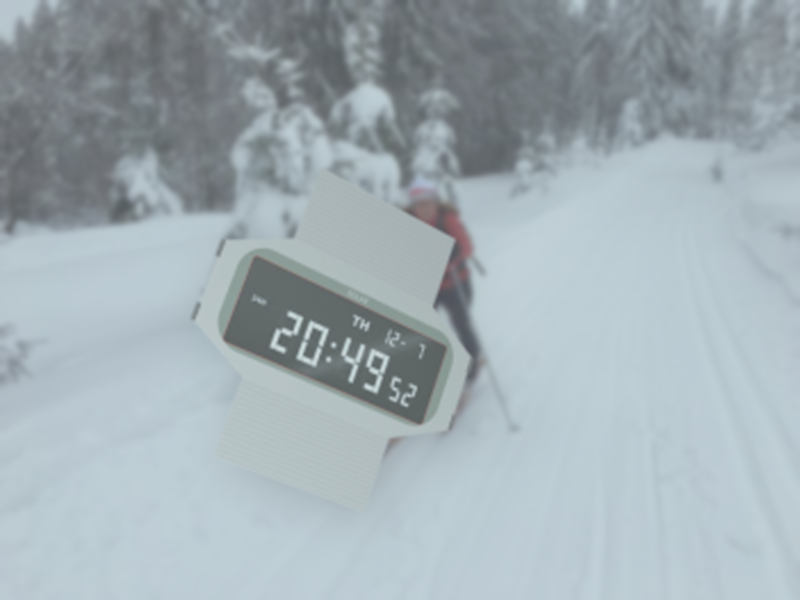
20 h 49 min 52 s
